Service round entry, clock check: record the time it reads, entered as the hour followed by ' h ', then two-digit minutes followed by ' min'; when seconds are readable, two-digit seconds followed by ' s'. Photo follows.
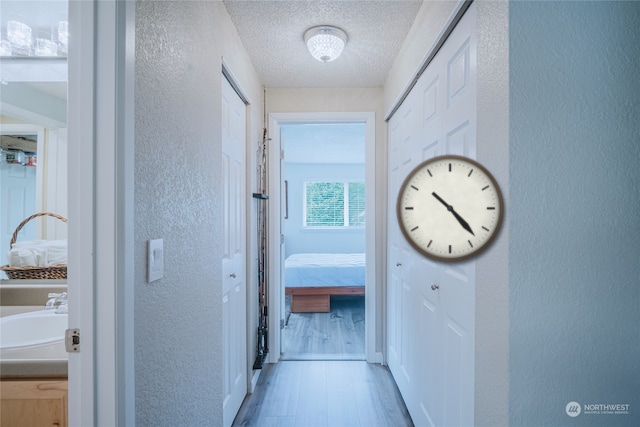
10 h 23 min
